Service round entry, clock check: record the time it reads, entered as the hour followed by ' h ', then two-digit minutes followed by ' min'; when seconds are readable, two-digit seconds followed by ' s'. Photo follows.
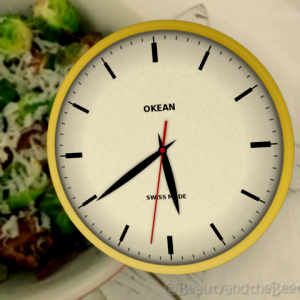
5 h 39 min 32 s
